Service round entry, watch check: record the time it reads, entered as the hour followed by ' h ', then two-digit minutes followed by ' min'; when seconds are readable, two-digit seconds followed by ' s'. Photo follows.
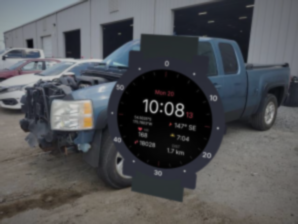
10 h 08 min
